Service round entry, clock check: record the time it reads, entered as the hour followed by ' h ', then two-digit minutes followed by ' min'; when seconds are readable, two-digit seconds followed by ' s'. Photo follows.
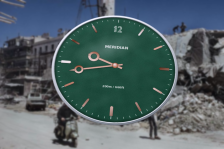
9 h 43 min
